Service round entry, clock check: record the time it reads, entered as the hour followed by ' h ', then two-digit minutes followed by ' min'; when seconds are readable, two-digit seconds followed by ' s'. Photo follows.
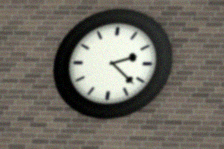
2 h 22 min
